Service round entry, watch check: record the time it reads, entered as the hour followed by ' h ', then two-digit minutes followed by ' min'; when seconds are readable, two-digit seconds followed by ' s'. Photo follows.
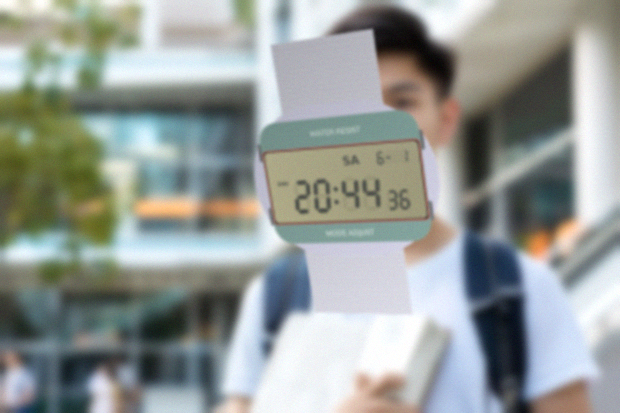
20 h 44 min 36 s
